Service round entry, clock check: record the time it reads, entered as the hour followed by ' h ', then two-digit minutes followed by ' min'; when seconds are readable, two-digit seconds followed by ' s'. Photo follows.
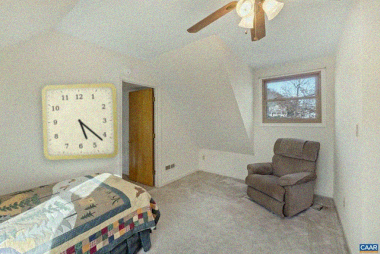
5 h 22 min
